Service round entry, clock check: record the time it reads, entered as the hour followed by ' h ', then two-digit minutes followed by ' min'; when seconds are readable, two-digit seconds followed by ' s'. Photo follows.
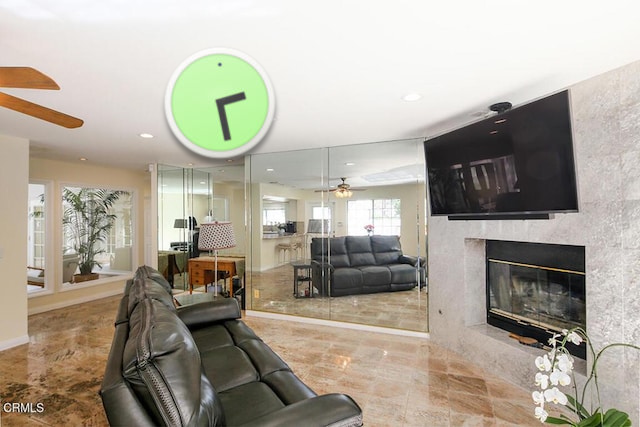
2 h 28 min
